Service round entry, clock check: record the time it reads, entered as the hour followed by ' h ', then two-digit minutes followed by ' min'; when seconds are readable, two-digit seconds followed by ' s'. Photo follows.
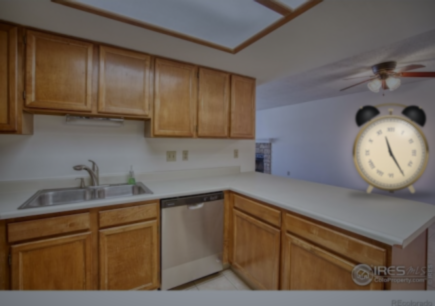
11 h 25 min
